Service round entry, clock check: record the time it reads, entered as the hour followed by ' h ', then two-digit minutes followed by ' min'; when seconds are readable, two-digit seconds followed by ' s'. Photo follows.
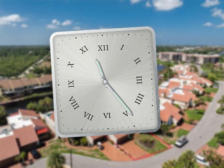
11 h 24 min
